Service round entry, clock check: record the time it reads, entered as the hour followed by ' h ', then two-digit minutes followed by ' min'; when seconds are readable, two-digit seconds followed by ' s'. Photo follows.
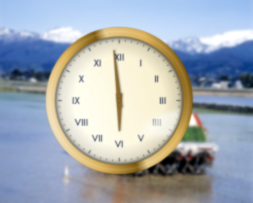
5 h 59 min
